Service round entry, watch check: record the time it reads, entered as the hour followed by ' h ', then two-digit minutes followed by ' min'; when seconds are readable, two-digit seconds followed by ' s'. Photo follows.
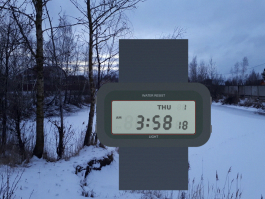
3 h 58 min 18 s
